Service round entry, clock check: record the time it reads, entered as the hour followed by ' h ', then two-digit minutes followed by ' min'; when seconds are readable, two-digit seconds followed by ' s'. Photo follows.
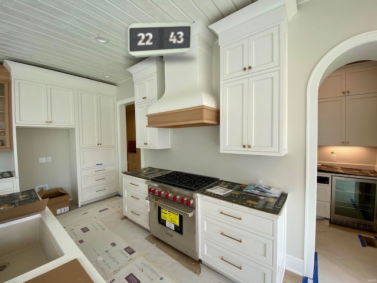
22 h 43 min
